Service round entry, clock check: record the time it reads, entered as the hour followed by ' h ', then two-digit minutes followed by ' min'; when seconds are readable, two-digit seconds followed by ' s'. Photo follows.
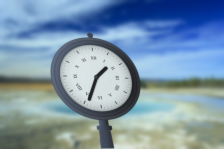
1 h 34 min
